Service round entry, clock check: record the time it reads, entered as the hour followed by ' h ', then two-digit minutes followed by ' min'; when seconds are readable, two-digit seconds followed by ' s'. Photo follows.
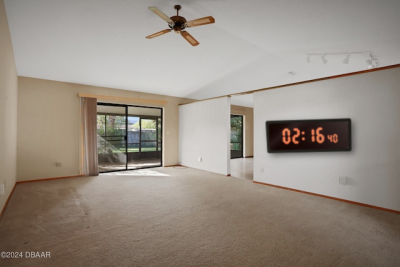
2 h 16 min 40 s
